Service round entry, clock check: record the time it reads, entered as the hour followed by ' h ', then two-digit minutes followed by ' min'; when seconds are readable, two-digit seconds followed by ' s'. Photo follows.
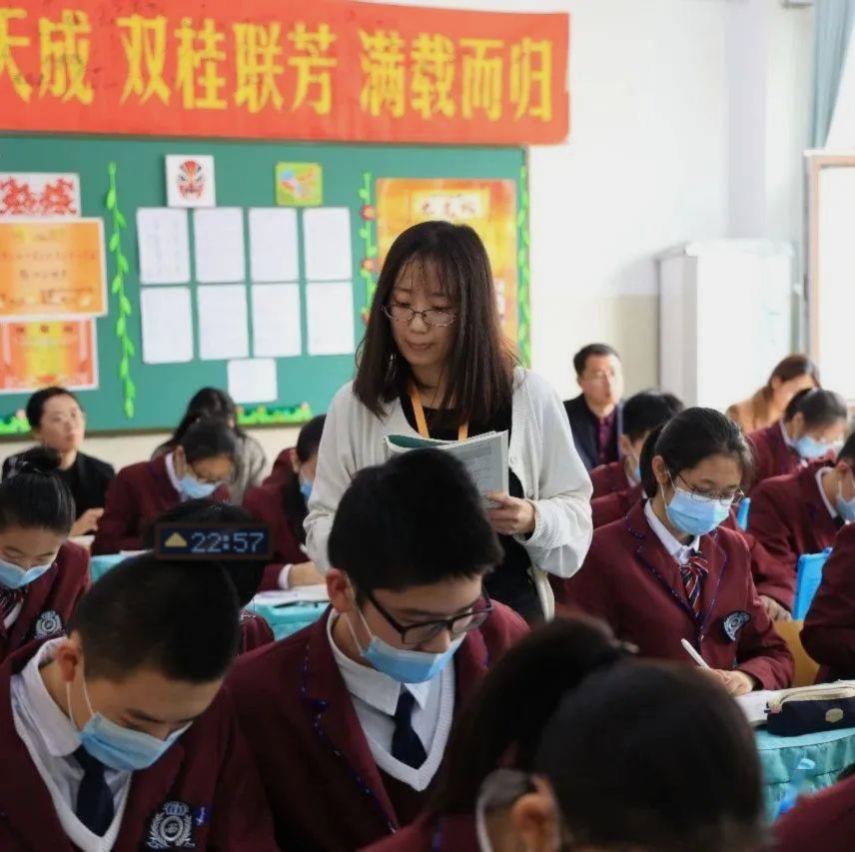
22 h 57 min
